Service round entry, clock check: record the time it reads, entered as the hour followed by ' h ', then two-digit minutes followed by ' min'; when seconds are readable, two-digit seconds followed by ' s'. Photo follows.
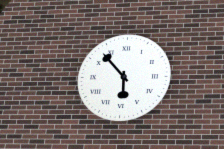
5 h 53 min
